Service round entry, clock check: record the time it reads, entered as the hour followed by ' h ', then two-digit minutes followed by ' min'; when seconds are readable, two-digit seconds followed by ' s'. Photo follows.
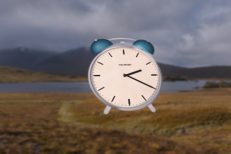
2 h 20 min
